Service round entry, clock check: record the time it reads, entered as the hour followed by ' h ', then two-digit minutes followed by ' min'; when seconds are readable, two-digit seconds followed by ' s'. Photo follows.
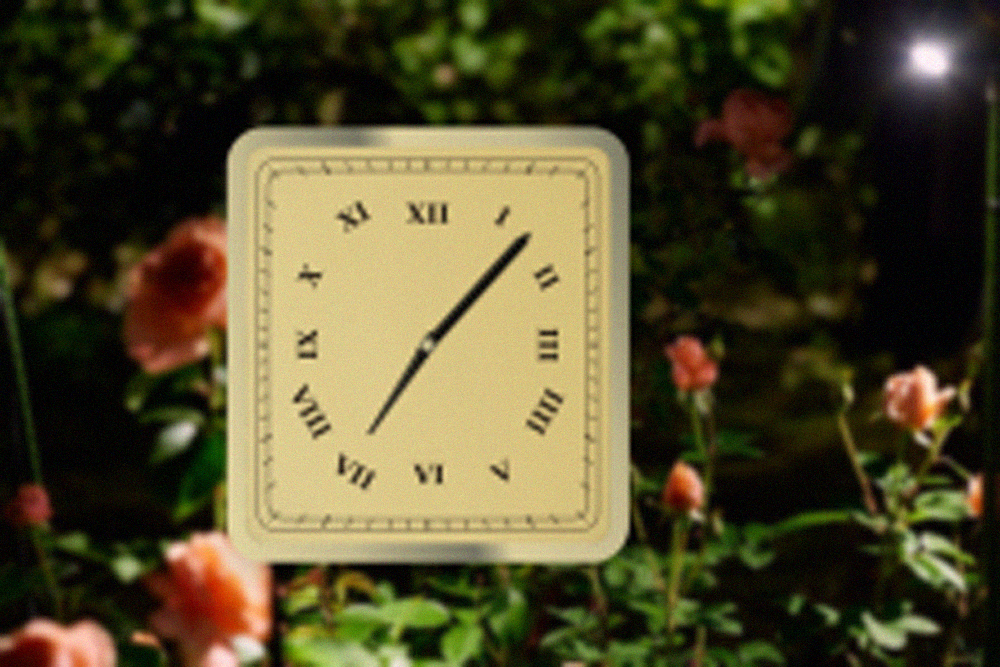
7 h 07 min
